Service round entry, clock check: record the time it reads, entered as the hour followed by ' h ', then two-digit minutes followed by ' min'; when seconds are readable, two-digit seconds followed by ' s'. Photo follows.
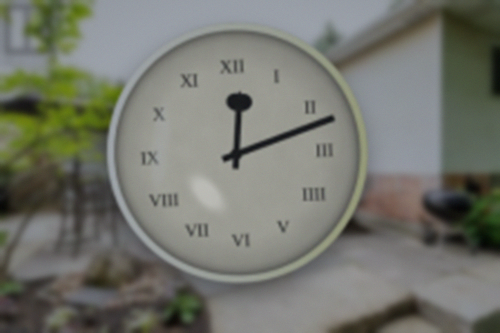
12 h 12 min
